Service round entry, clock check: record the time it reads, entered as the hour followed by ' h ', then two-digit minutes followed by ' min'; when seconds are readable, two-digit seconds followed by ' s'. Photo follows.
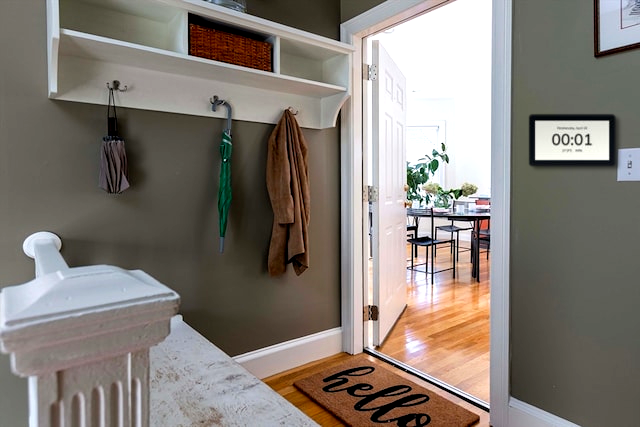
0 h 01 min
